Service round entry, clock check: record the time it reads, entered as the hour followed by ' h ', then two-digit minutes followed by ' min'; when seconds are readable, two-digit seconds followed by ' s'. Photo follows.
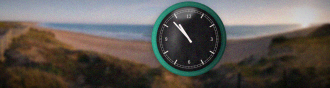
10 h 53 min
